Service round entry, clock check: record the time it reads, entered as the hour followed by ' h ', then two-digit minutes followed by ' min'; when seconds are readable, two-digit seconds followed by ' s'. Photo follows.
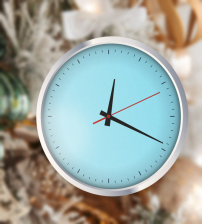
12 h 19 min 11 s
